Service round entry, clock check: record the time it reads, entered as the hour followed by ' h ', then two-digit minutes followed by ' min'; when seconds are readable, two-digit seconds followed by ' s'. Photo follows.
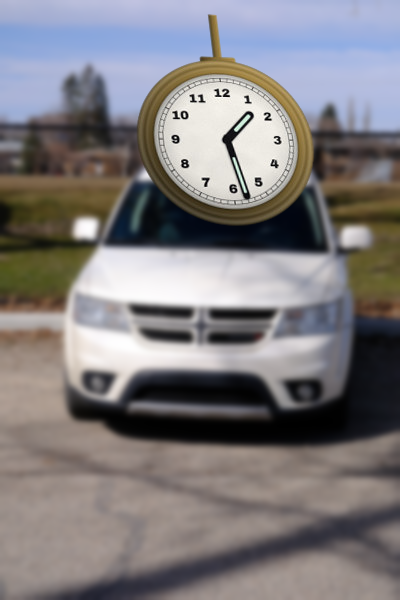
1 h 28 min
